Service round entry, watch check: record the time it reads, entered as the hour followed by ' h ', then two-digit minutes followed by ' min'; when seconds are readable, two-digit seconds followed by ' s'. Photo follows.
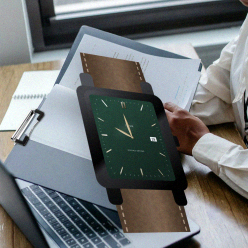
9 h 59 min
